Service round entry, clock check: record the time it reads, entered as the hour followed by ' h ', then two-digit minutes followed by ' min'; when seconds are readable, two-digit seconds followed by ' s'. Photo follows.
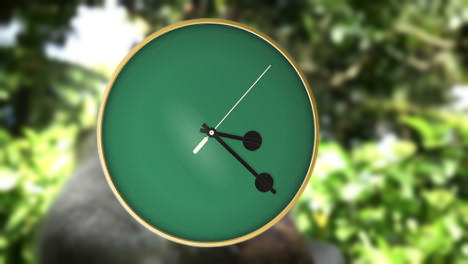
3 h 22 min 07 s
